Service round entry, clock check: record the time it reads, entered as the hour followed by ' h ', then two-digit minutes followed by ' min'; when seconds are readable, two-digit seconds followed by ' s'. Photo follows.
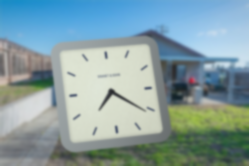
7 h 21 min
